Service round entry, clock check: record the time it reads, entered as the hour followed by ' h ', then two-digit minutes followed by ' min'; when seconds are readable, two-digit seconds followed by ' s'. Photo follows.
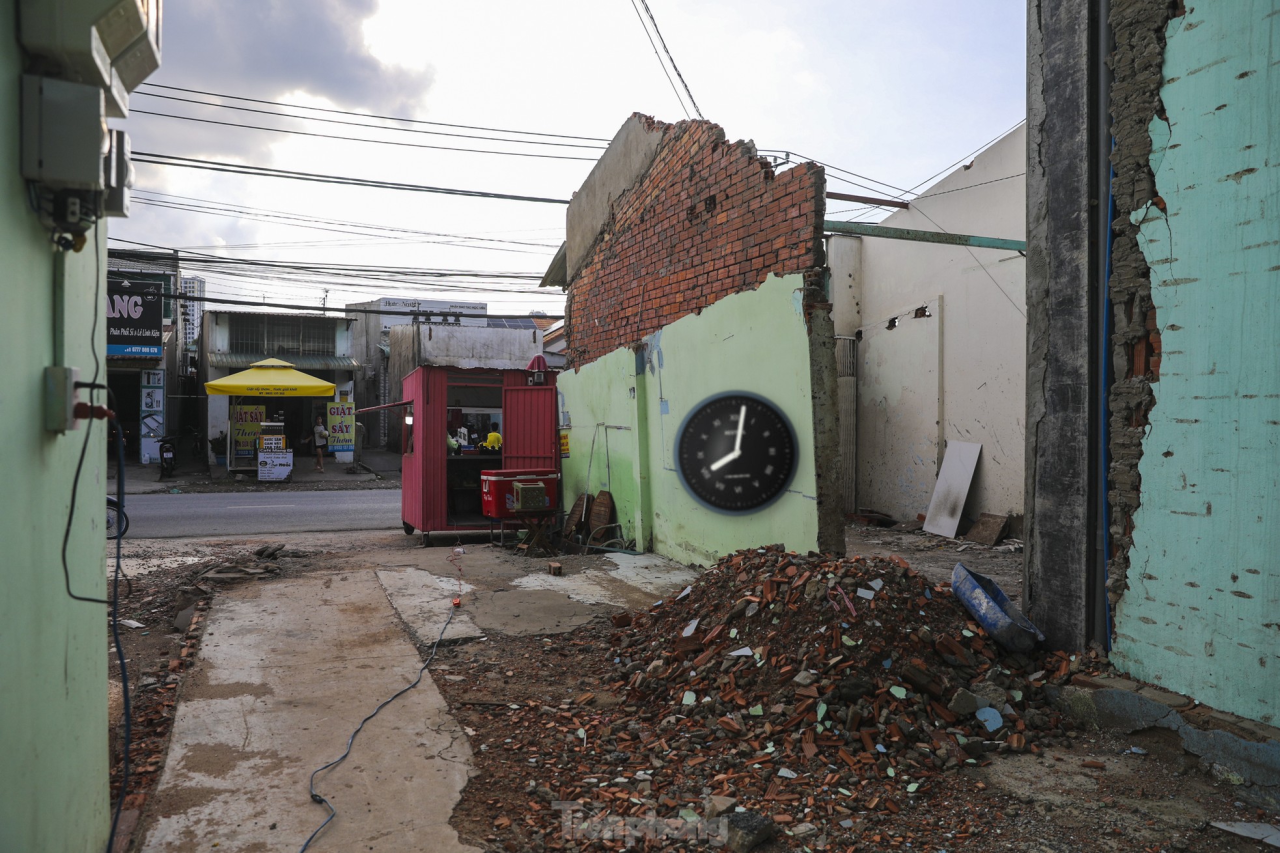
8 h 02 min
